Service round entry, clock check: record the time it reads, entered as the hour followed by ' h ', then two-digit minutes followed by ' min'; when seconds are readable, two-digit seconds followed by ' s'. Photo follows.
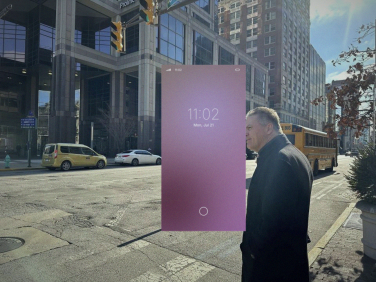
11 h 02 min
